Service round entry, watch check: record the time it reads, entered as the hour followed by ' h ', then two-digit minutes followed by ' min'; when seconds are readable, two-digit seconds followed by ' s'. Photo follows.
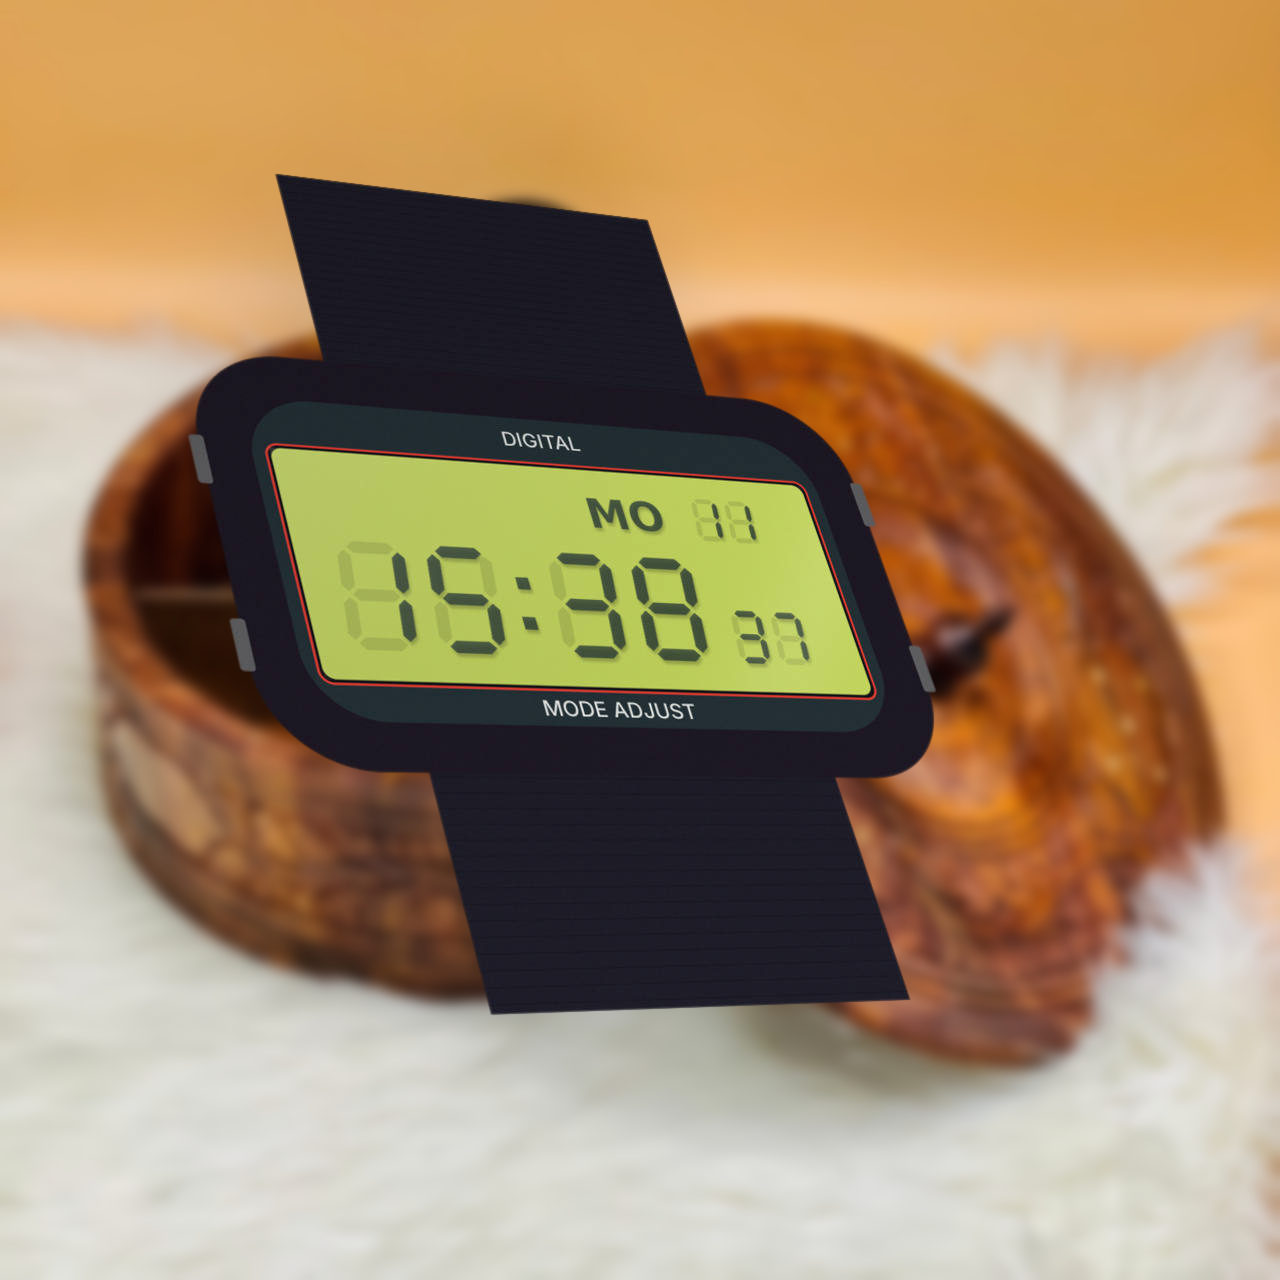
15 h 38 min 37 s
